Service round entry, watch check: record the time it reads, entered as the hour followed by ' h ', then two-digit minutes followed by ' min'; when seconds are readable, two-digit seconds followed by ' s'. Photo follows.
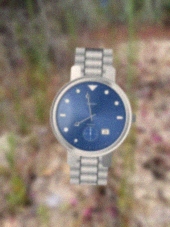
7 h 58 min
